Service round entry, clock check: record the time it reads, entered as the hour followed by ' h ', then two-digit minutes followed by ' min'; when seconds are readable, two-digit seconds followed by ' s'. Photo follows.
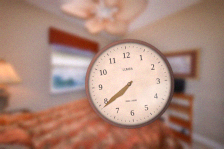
7 h 39 min
